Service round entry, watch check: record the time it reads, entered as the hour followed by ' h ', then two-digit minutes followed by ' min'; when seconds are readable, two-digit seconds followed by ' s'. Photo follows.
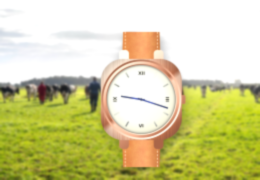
9 h 18 min
